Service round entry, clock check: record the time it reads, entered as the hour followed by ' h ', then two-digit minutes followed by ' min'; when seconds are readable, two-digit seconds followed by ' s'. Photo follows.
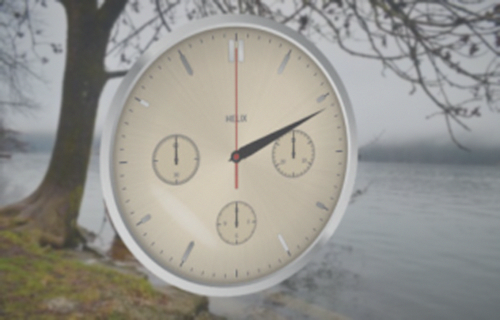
2 h 11 min
